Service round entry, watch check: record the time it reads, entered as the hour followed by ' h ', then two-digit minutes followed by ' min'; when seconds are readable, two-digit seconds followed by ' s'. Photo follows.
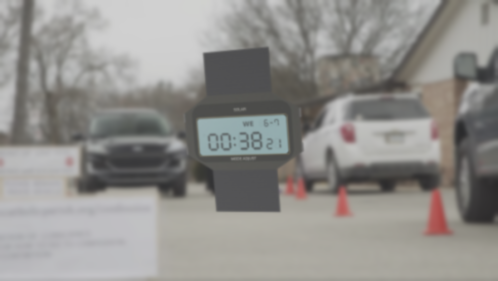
0 h 38 min 21 s
